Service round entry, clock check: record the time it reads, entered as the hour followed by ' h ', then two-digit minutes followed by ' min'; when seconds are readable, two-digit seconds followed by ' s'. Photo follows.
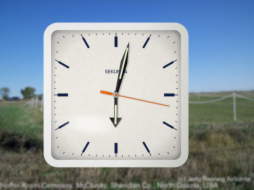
6 h 02 min 17 s
